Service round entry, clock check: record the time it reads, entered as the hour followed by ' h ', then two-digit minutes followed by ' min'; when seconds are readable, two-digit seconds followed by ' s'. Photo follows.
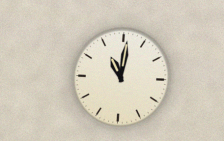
11 h 01 min
